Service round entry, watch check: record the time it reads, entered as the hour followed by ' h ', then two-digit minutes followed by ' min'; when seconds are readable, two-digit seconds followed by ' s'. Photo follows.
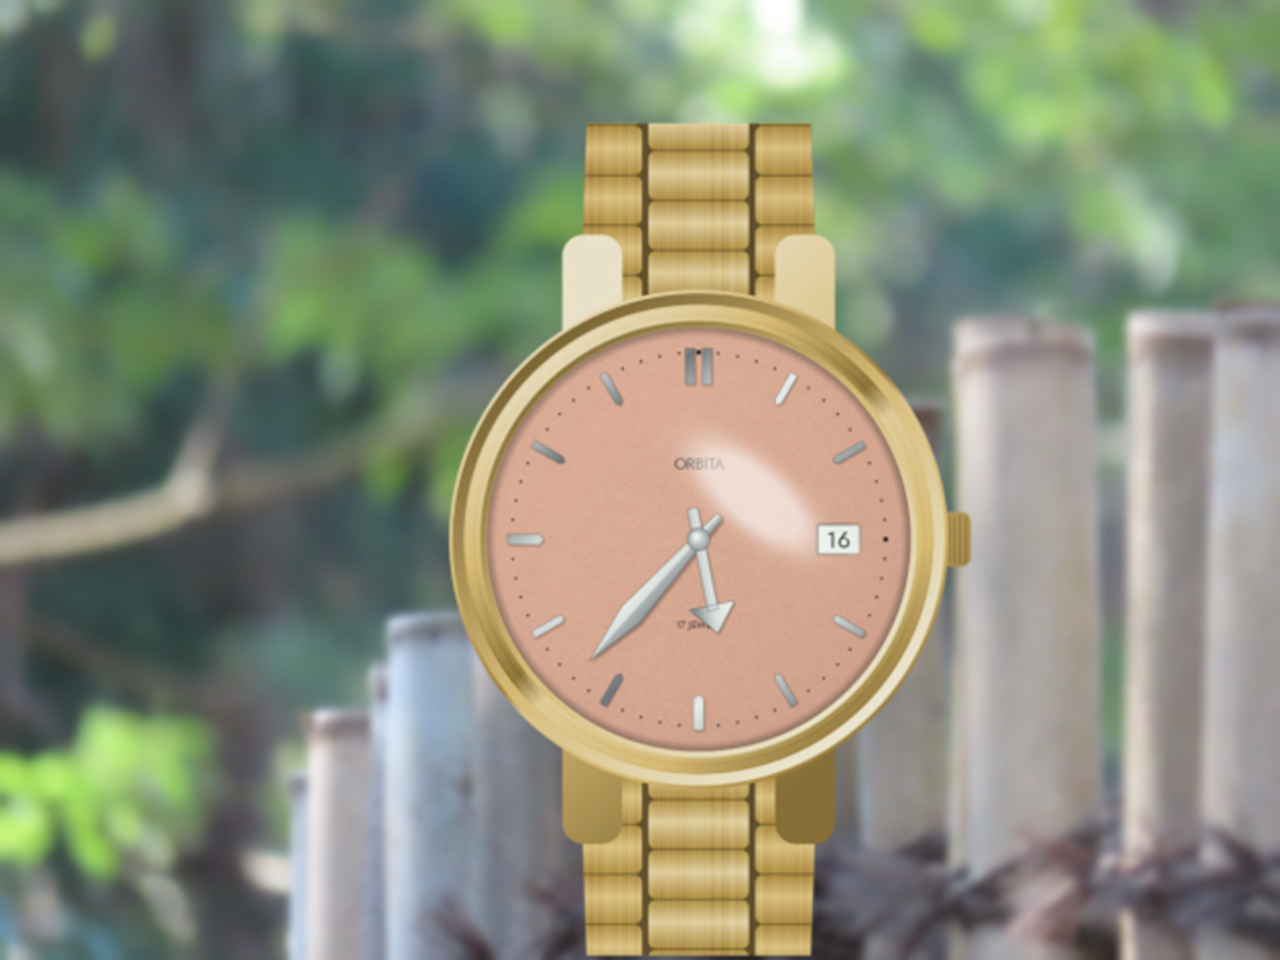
5 h 37 min
